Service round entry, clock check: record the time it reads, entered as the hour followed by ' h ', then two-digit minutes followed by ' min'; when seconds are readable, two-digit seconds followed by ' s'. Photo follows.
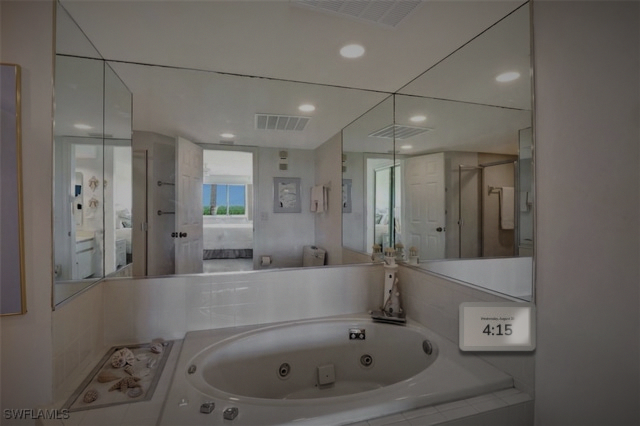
4 h 15 min
